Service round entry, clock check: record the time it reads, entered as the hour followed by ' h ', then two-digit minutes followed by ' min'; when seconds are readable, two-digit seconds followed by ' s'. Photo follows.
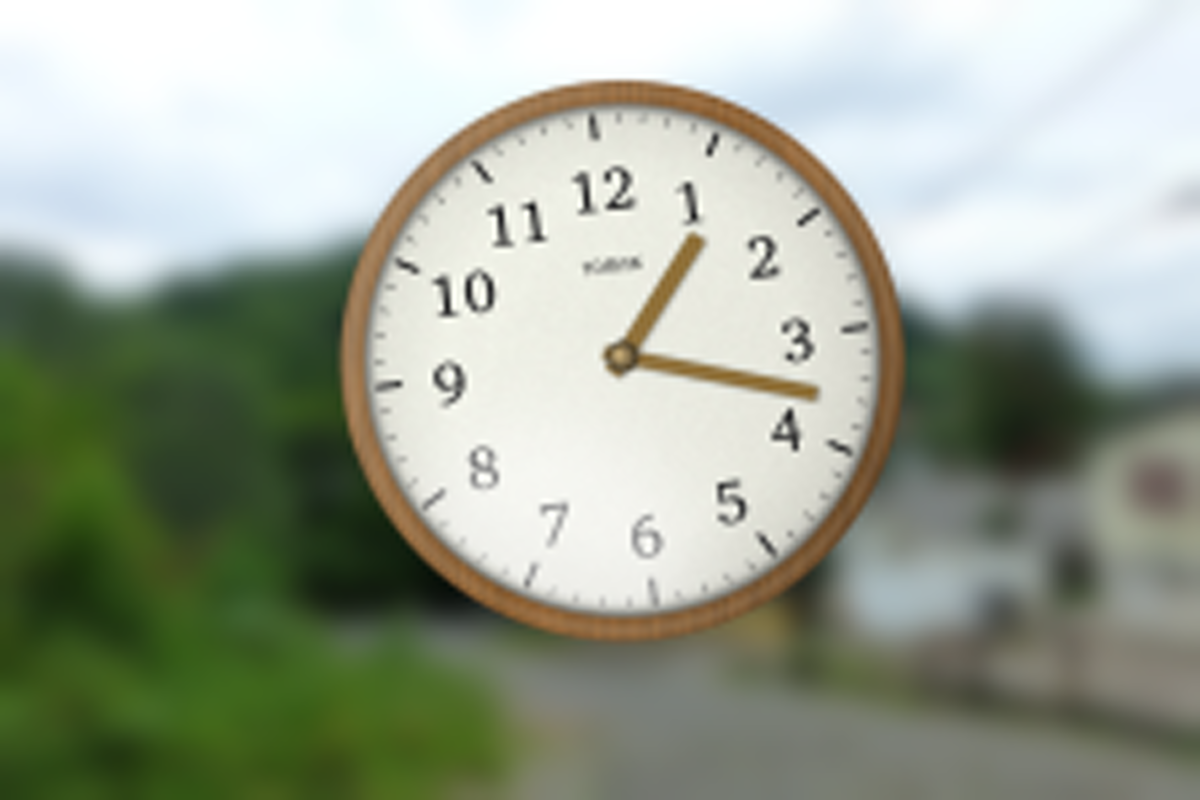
1 h 18 min
